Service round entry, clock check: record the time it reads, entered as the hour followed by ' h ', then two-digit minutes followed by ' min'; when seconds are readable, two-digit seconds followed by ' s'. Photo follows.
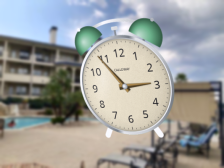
2 h 54 min
